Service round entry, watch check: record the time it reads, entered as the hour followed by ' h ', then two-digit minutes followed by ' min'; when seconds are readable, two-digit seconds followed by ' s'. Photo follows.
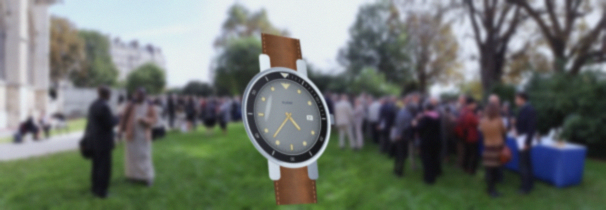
4 h 37 min
